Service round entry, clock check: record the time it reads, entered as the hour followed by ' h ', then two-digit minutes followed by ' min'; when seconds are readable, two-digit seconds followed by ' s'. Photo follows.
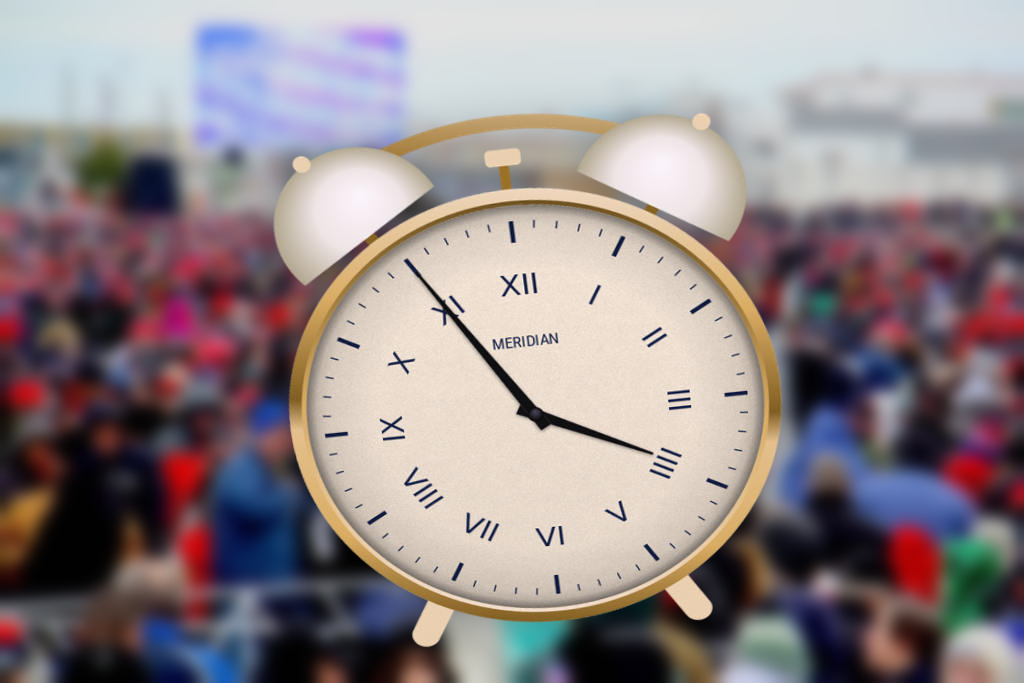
3 h 55 min
